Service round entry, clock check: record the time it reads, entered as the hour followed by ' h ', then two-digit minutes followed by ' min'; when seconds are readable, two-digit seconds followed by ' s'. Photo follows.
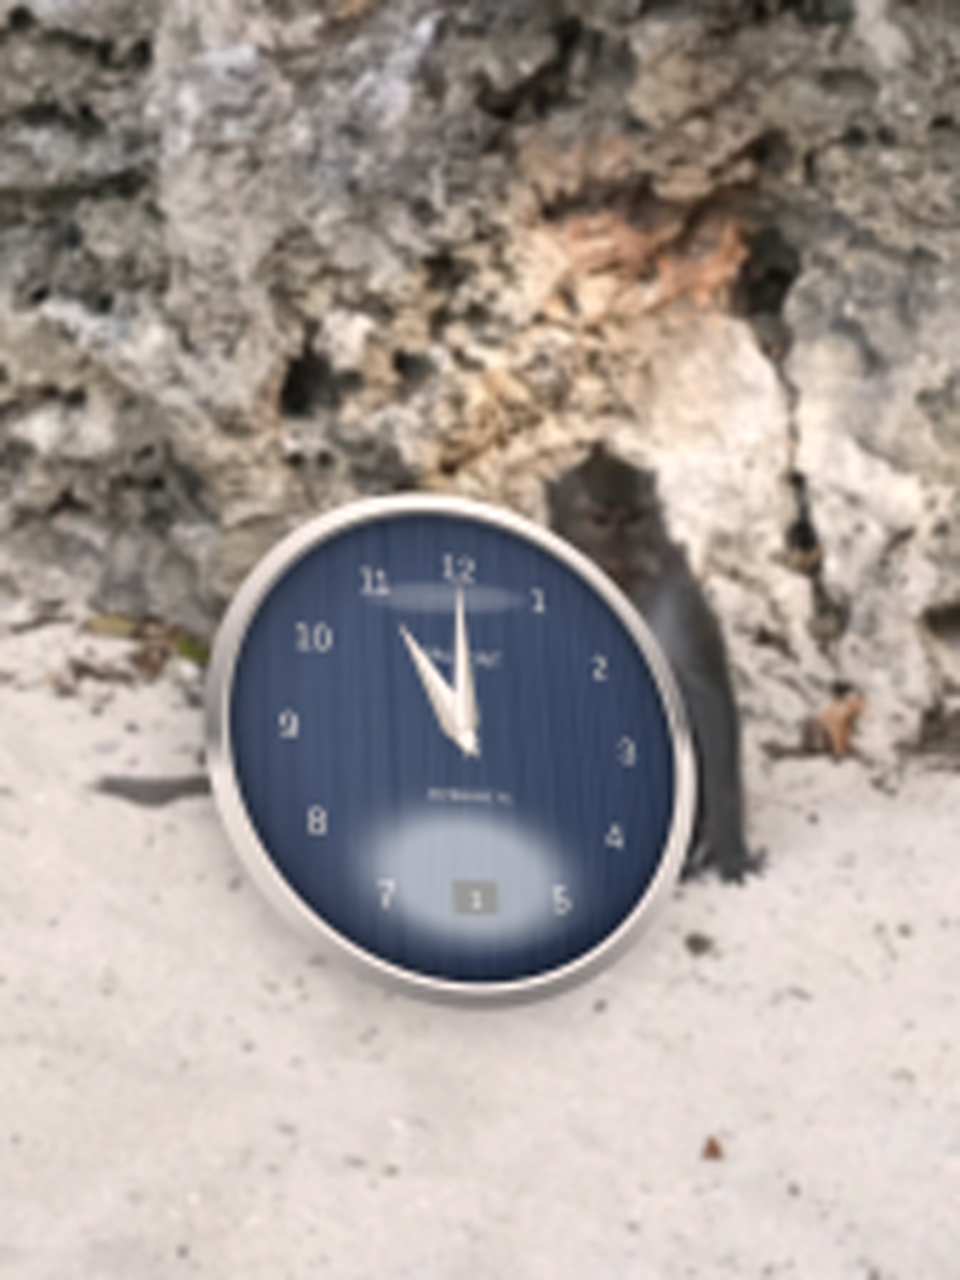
11 h 00 min
